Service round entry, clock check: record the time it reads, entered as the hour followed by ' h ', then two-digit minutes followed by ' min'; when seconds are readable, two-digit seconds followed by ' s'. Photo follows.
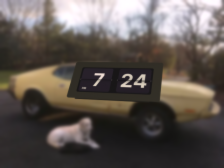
7 h 24 min
